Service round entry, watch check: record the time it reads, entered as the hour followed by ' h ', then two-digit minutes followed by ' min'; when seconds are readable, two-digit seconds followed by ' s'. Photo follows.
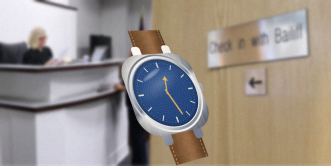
12 h 27 min
